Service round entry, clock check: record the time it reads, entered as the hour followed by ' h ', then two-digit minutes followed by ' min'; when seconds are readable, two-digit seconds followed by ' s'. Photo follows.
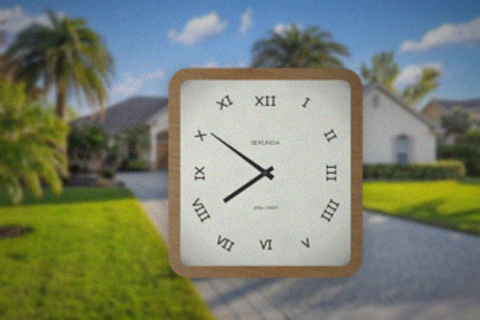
7 h 51 min
